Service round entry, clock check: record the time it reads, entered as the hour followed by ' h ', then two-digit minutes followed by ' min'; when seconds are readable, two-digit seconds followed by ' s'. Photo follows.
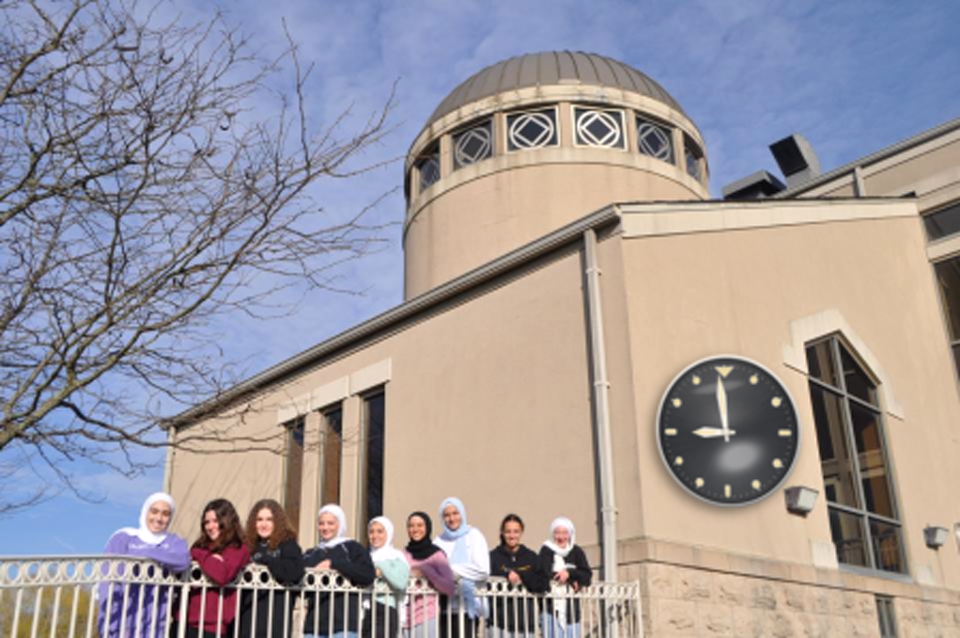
8 h 59 min
